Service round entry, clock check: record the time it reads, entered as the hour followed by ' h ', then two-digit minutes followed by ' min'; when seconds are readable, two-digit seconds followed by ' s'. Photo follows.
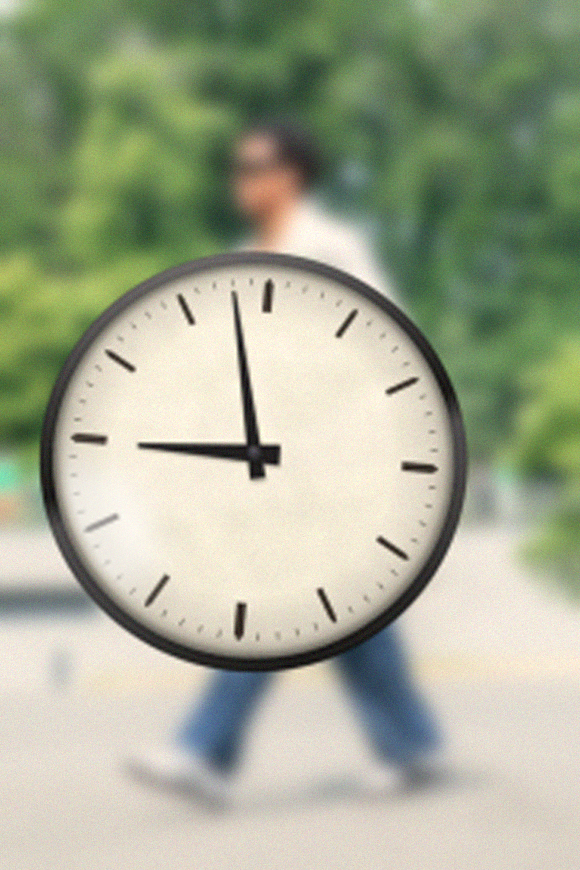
8 h 58 min
